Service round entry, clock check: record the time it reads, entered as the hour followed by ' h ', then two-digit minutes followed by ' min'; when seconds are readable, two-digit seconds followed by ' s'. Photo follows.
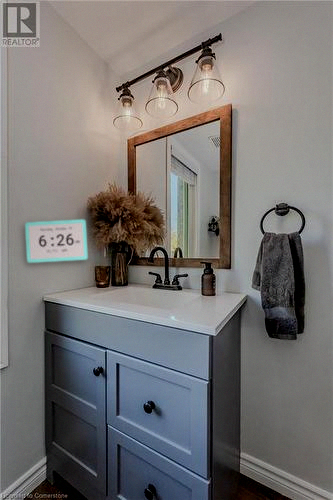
6 h 26 min
